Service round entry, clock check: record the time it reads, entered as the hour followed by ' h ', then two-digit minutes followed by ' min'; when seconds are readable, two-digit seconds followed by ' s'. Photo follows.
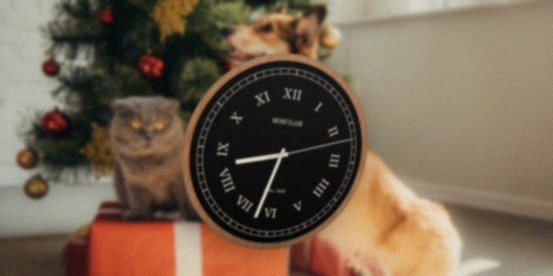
8 h 32 min 12 s
